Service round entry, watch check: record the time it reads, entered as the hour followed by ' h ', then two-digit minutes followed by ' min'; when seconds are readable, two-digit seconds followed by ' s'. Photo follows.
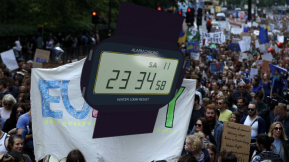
23 h 34 min 58 s
